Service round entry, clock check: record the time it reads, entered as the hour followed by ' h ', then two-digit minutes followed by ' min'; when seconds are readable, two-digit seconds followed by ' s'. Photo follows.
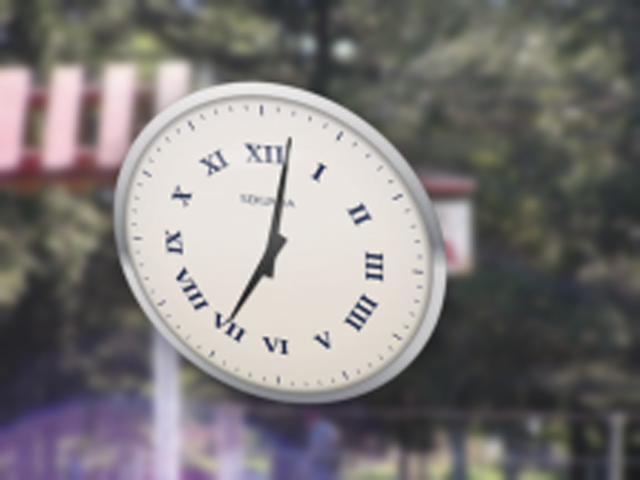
7 h 02 min
